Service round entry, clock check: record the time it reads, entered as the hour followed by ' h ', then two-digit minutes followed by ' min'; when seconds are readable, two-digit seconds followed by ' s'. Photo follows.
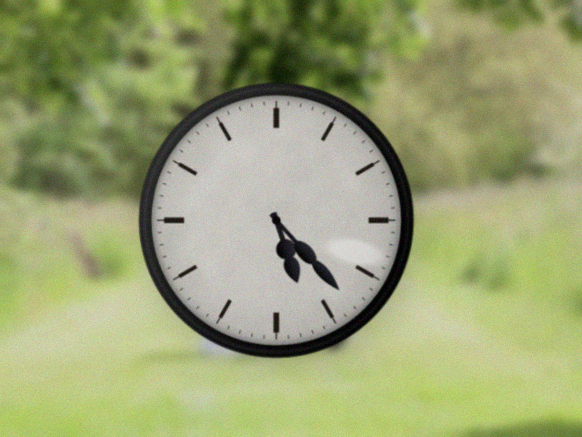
5 h 23 min
